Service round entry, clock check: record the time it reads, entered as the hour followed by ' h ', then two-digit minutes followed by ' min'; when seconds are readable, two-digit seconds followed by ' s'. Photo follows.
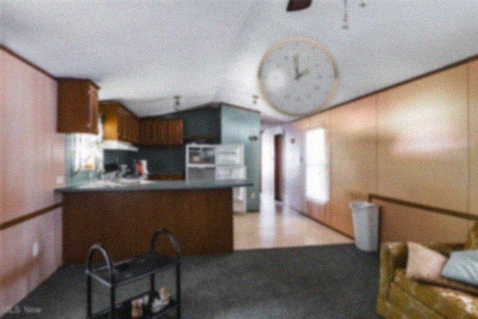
1 h 59 min
